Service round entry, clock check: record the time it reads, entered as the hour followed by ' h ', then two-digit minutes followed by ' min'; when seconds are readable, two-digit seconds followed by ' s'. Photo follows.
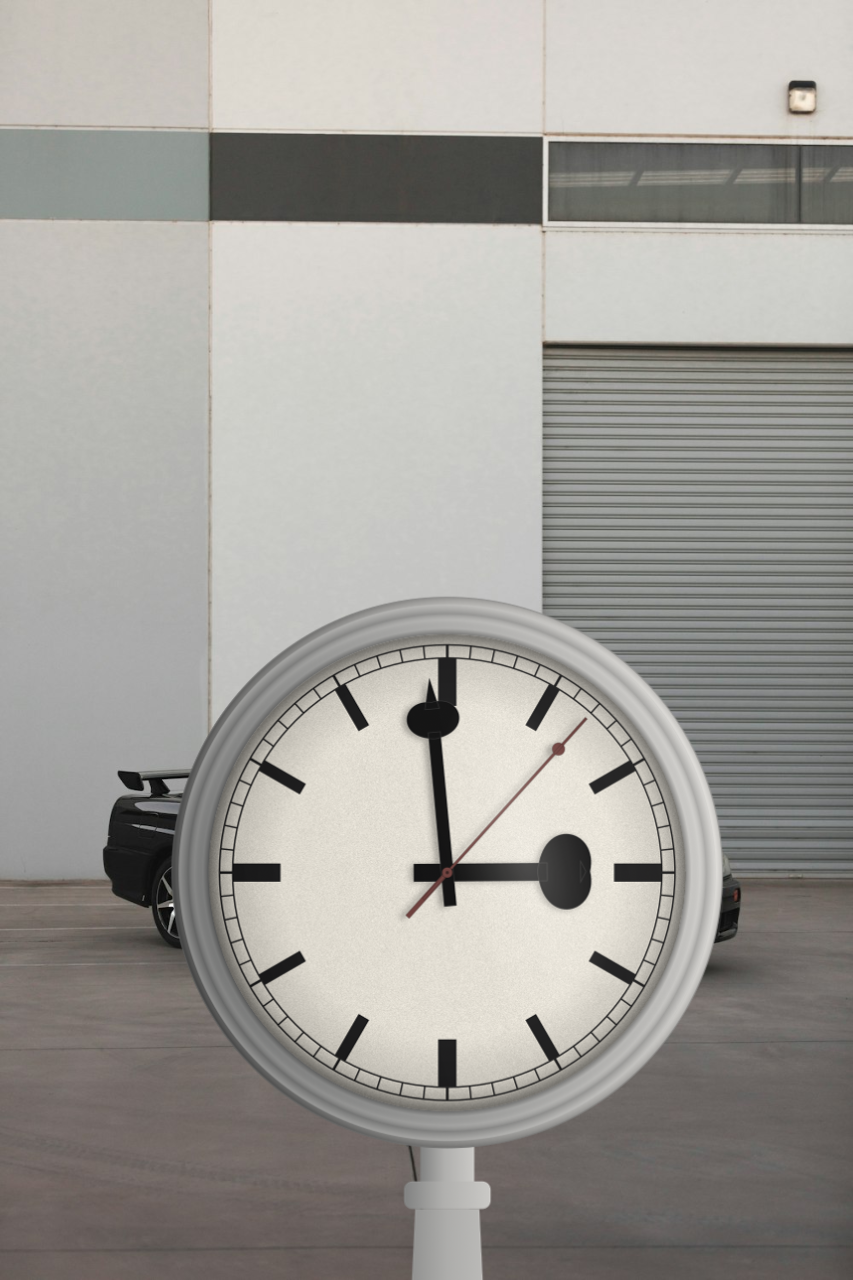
2 h 59 min 07 s
